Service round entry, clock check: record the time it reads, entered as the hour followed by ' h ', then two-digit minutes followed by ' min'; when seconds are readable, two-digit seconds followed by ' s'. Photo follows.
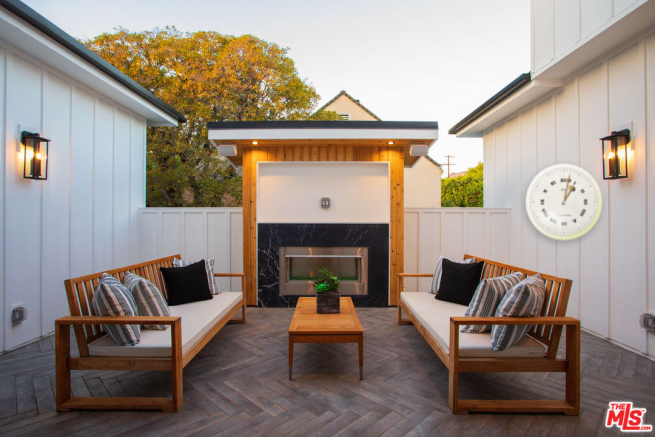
1 h 02 min
